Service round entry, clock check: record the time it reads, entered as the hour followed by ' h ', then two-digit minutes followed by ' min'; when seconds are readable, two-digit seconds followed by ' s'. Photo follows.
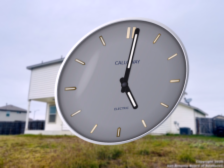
5 h 01 min
